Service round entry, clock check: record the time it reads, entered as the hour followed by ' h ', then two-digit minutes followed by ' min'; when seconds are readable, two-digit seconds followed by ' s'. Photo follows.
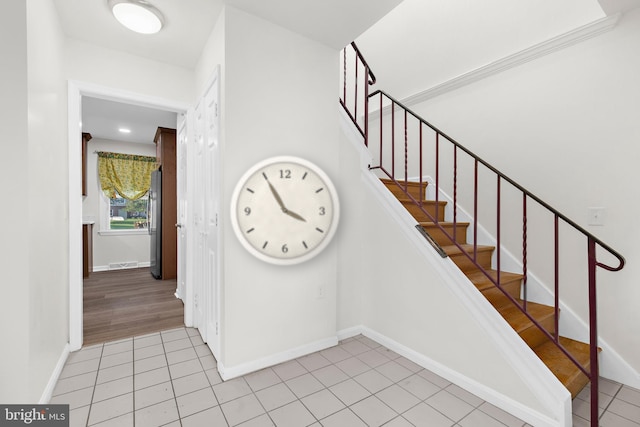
3 h 55 min
